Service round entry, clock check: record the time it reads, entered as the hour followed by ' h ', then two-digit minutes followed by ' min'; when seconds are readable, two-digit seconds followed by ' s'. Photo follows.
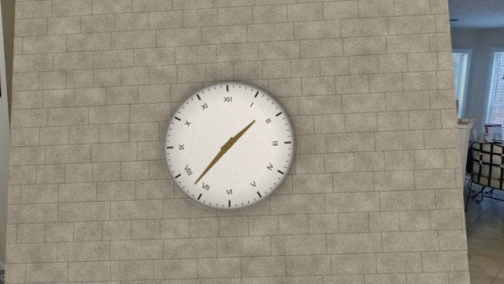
1 h 37 min
